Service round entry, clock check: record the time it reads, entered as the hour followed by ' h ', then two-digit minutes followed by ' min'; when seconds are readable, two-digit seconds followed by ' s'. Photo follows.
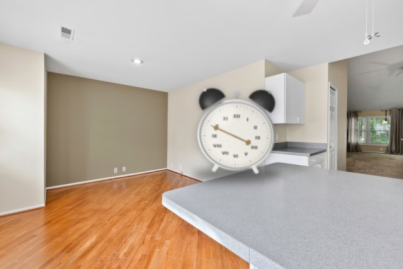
3 h 49 min
